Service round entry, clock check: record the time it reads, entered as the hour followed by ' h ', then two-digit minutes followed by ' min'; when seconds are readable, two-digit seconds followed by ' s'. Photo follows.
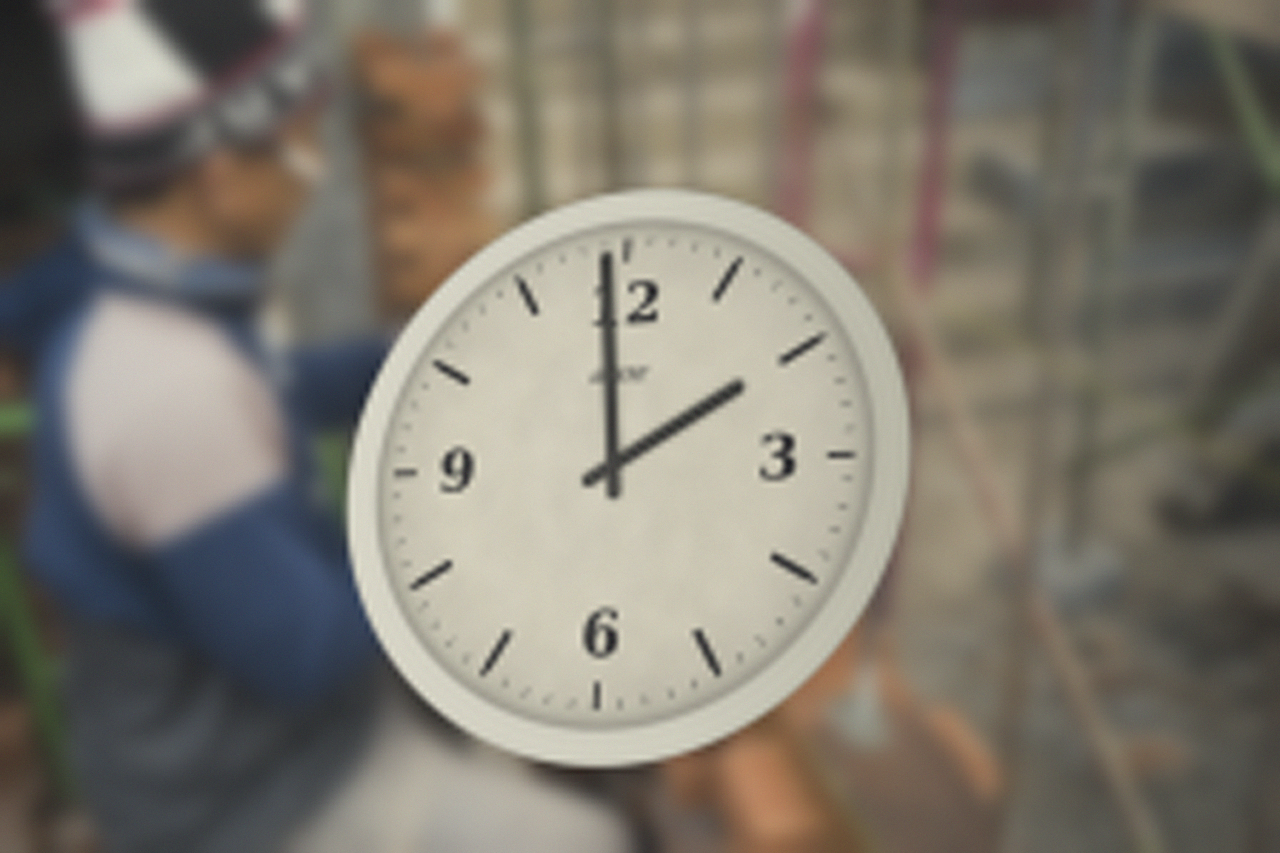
1 h 59 min
